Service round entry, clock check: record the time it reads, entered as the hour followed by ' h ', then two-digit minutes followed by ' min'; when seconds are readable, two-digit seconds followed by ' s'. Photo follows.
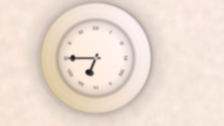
6 h 45 min
